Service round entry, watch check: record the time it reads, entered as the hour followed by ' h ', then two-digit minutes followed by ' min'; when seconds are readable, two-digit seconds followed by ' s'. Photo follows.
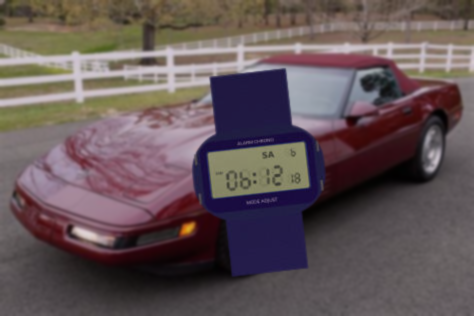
6 h 12 min 18 s
